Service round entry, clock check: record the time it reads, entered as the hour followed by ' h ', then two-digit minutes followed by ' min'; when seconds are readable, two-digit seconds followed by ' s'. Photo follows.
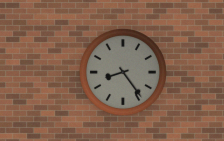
8 h 24 min
